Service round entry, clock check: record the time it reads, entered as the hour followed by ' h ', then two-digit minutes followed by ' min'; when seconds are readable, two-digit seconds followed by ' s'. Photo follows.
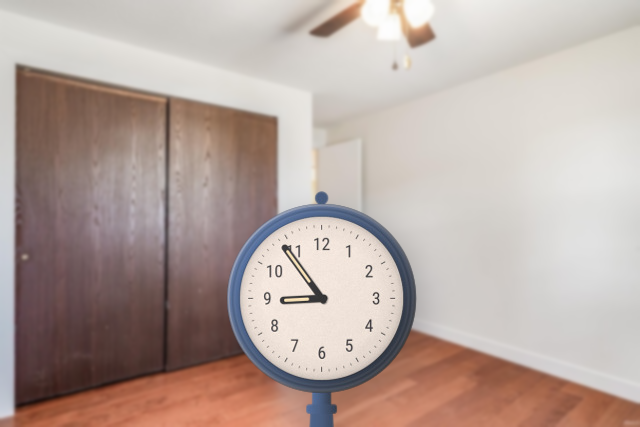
8 h 54 min
